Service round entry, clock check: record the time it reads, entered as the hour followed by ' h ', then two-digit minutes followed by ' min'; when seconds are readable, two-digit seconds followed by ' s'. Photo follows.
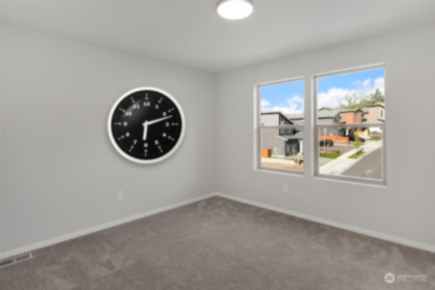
6 h 12 min
